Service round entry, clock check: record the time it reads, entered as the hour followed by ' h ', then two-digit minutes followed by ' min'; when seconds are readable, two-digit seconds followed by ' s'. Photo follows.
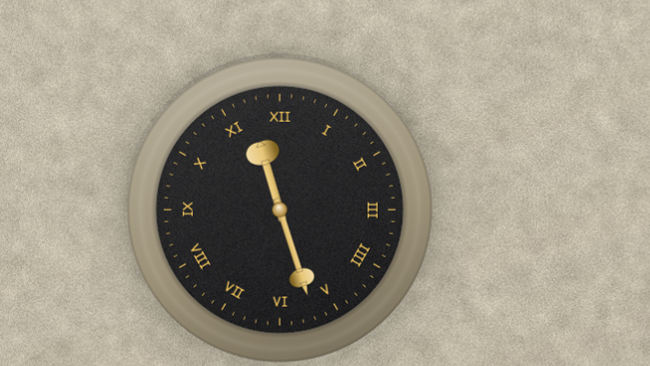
11 h 27 min
